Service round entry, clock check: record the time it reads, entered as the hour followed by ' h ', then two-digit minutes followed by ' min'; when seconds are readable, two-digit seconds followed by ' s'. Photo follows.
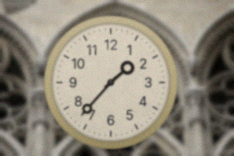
1 h 37 min
